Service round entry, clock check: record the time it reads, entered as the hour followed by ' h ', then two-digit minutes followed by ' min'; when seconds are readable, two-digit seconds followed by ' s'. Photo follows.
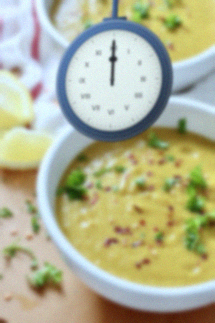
12 h 00 min
